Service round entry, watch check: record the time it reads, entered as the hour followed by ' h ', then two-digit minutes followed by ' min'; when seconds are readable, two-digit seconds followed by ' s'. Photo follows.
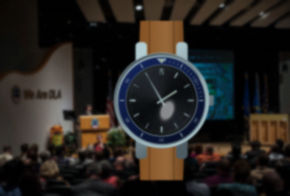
1 h 55 min
